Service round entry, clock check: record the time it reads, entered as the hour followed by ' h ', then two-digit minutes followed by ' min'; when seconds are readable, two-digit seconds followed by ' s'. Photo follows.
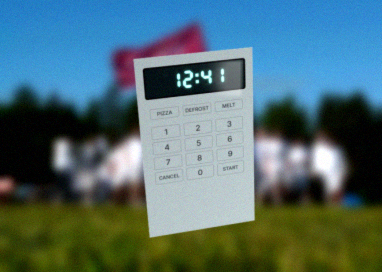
12 h 41 min
